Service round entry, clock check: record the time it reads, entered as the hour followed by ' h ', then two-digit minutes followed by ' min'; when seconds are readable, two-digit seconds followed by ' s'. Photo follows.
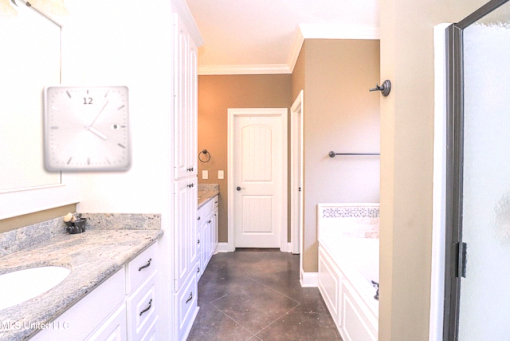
4 h 06 min
